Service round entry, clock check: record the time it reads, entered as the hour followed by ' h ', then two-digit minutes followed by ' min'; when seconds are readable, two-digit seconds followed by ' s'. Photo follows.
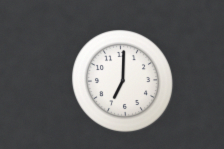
7 h 01 min
